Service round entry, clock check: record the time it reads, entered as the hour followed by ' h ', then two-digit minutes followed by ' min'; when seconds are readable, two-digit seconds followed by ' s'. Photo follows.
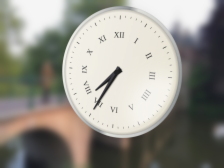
7 h 35 min
